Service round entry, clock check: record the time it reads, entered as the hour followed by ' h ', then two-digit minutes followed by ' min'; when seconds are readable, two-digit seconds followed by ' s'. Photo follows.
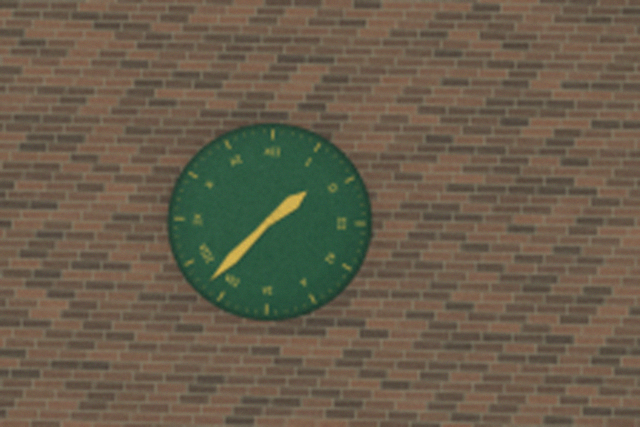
1 h 37 min
